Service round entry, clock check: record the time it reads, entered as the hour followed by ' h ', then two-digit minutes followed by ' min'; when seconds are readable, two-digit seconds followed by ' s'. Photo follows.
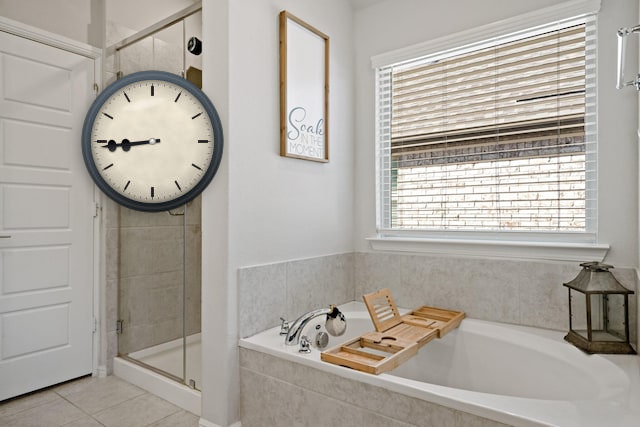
8 h 44 min
